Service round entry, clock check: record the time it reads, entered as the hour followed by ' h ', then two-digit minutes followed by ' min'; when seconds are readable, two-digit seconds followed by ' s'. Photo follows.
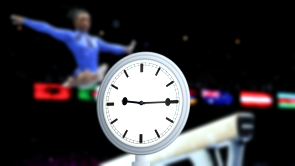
9 h 15 min
